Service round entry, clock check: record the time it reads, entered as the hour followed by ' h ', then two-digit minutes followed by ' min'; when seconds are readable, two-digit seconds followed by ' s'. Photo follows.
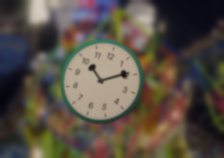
10 h 09 min
